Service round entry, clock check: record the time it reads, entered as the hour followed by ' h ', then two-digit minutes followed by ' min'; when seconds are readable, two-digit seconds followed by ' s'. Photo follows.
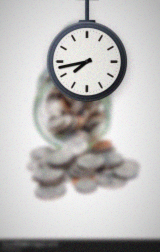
7 h 43 min
